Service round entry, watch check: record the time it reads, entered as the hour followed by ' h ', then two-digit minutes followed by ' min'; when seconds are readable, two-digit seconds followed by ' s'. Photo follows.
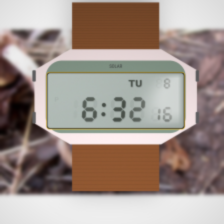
6 h 32 min 16 s
